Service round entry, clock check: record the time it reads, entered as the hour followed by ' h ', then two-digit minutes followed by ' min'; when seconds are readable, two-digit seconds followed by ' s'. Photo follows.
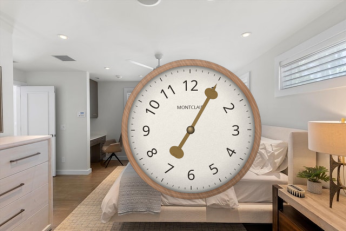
7 h 05 min
